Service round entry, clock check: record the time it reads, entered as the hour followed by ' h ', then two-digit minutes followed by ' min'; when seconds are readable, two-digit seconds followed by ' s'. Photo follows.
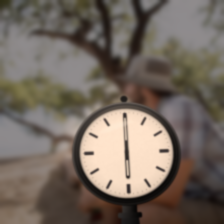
6 h 00 min
